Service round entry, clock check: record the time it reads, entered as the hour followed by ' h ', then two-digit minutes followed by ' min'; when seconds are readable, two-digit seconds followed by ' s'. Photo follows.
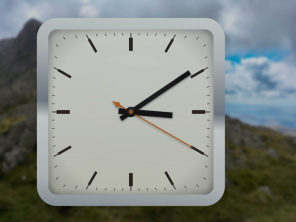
3 h 09 min 20 s
